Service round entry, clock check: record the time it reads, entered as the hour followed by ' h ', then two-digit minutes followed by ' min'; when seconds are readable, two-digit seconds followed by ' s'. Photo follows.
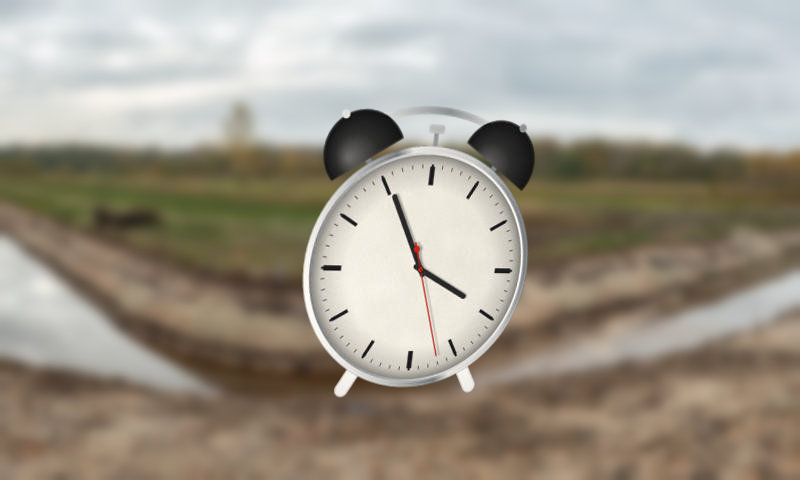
3 h 55 min 27 s
